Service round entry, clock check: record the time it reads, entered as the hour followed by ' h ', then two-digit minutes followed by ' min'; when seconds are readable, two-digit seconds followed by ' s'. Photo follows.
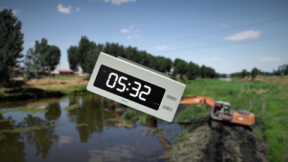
5 h 32 min
